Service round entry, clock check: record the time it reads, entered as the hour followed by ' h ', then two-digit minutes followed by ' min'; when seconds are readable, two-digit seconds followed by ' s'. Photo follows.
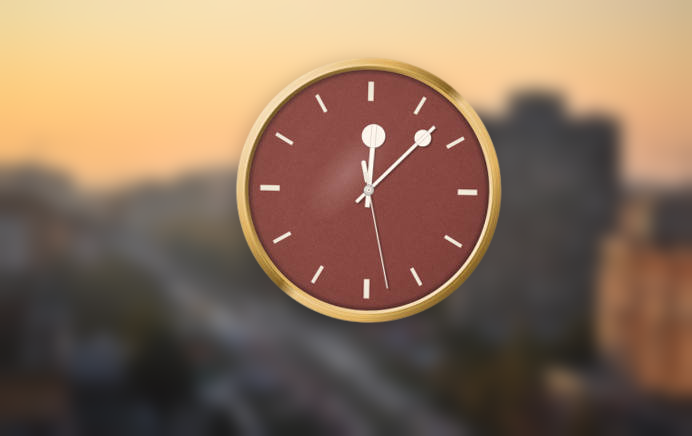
12 h 07 min 28 s
